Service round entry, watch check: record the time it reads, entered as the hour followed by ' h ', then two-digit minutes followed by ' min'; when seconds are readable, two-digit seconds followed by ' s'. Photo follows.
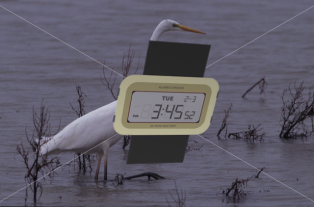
3 h 45 min 52 s
